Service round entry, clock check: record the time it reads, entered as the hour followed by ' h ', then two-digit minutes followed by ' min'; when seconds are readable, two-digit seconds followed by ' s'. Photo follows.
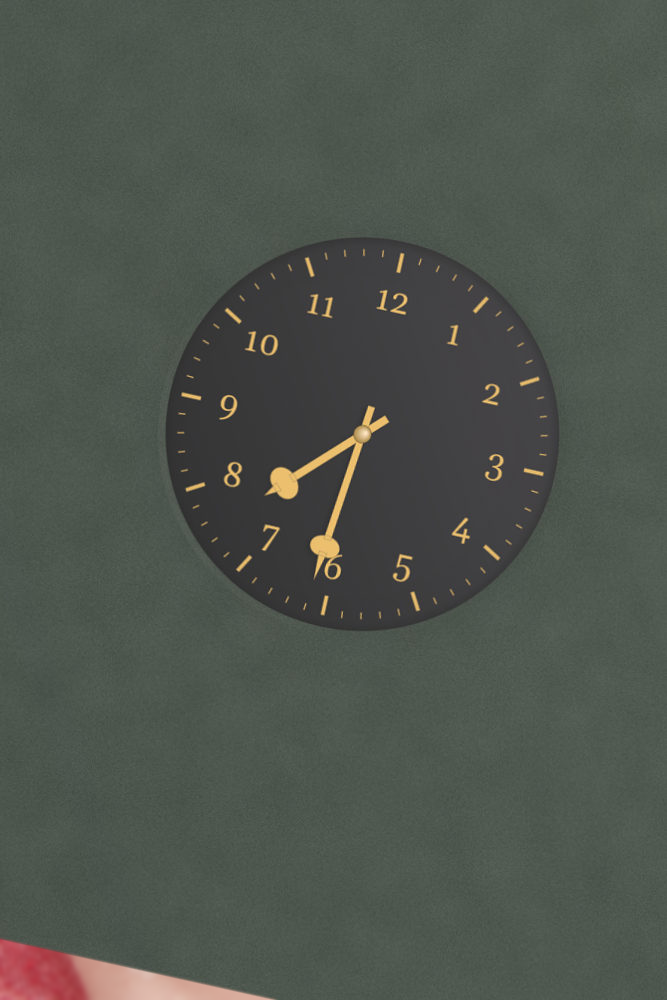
7 h 31 min
